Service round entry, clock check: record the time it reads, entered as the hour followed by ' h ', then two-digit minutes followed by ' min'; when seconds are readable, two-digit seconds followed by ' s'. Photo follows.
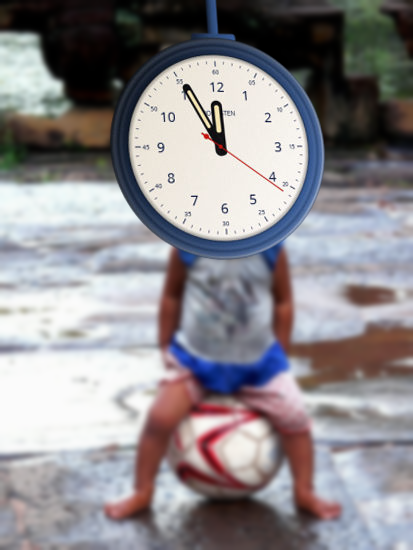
11 h 55 min 21 s
